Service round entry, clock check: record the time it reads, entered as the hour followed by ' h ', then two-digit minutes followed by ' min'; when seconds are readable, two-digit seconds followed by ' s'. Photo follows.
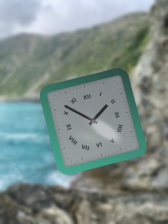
1 h 52 min
